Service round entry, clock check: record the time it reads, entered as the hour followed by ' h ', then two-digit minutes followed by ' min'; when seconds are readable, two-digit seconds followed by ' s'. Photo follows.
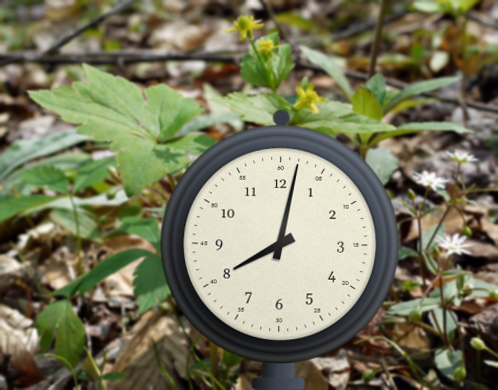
8 h 02 min
